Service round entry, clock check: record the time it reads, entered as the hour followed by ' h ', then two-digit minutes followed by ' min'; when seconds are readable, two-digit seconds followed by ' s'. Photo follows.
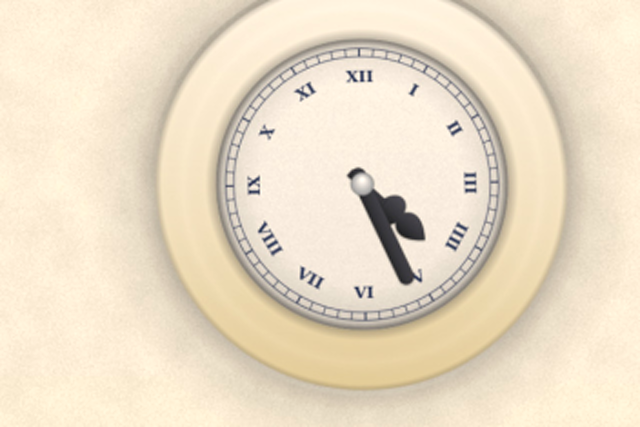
4 h 26 min
